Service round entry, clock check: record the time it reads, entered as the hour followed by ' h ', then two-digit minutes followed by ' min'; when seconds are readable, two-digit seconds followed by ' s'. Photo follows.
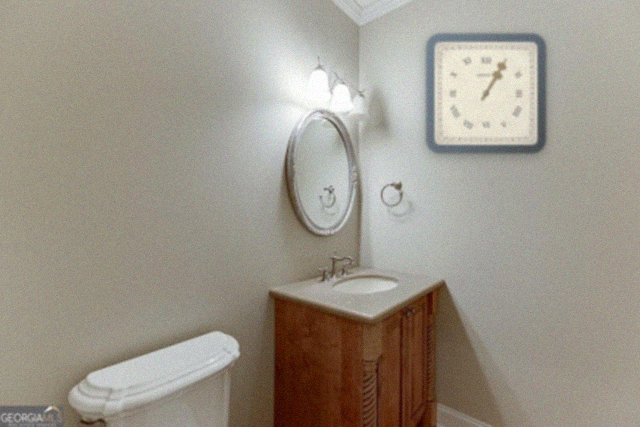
1 h 05 min
